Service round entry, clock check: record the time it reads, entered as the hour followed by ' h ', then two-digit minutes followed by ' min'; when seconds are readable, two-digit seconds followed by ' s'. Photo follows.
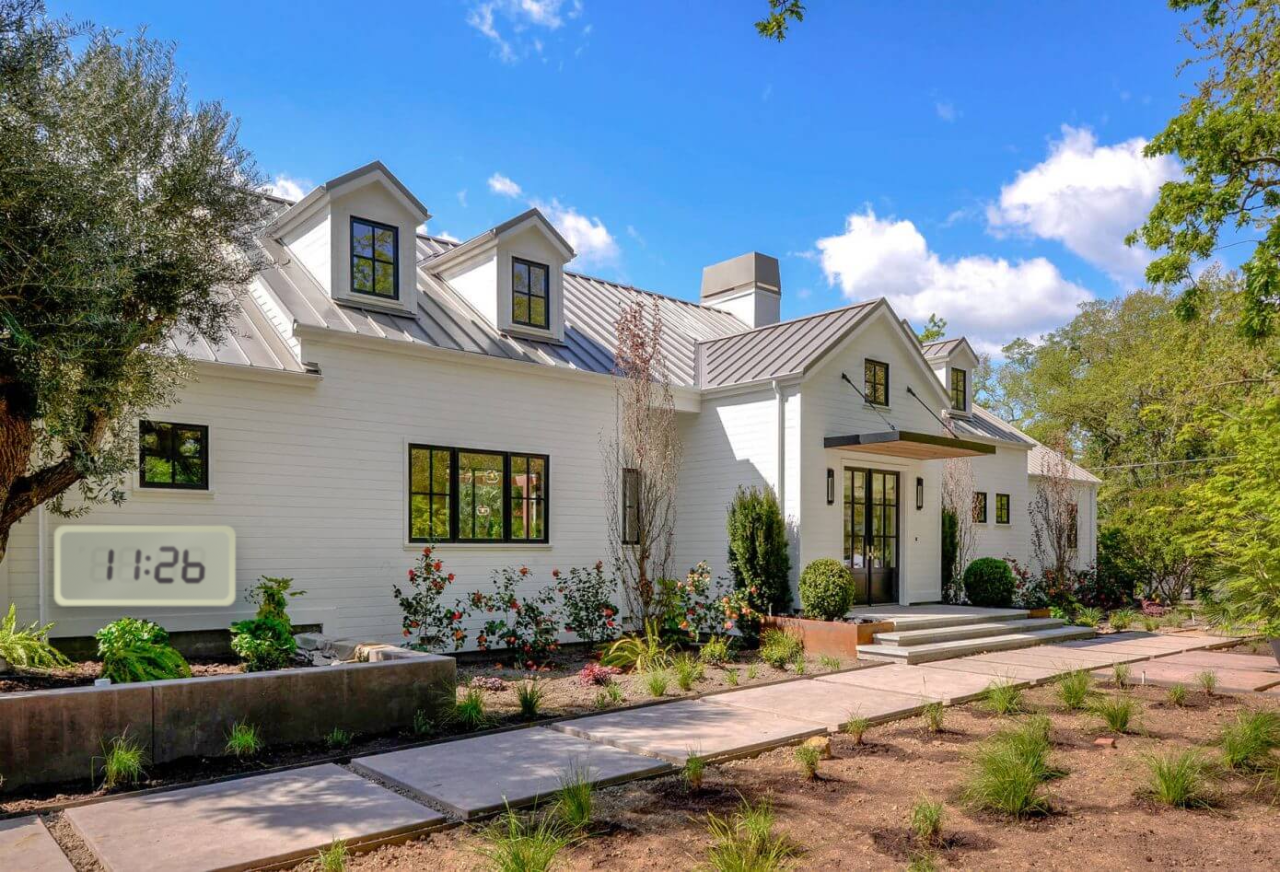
11 h 26 min
